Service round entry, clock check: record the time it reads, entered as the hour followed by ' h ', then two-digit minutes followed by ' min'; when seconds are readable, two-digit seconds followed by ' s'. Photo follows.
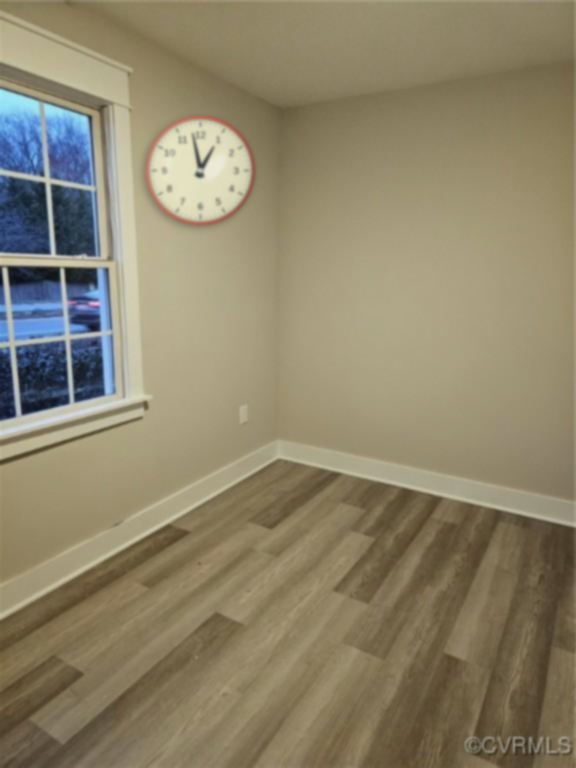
12 h 58 min
